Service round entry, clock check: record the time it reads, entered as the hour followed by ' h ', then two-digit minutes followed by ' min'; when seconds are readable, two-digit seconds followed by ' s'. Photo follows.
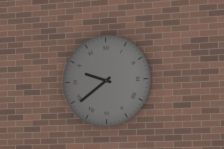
9 h 39 min
